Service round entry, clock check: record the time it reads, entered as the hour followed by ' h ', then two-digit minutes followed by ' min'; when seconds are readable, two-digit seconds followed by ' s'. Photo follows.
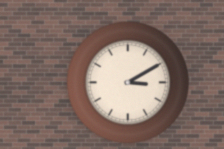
3 h 10 min
